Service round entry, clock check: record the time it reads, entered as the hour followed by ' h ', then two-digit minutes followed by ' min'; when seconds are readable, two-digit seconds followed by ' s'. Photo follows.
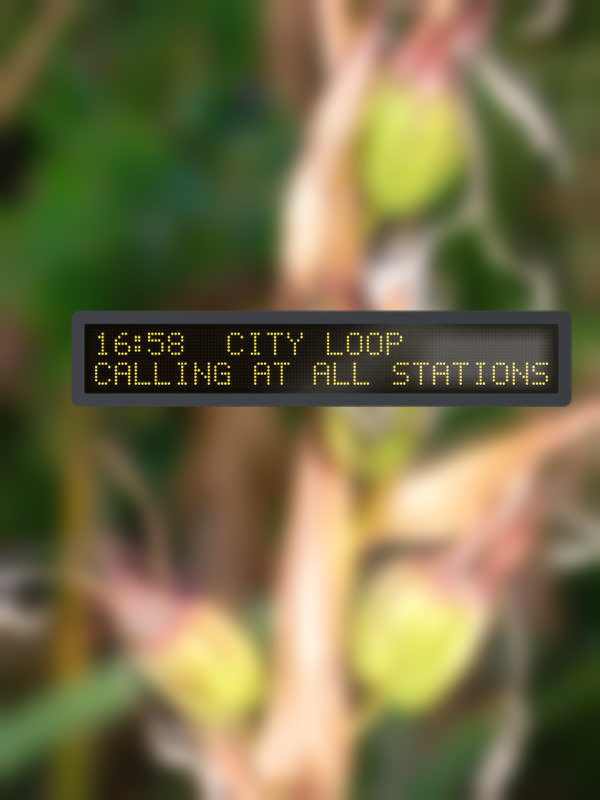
16 h 58 min
